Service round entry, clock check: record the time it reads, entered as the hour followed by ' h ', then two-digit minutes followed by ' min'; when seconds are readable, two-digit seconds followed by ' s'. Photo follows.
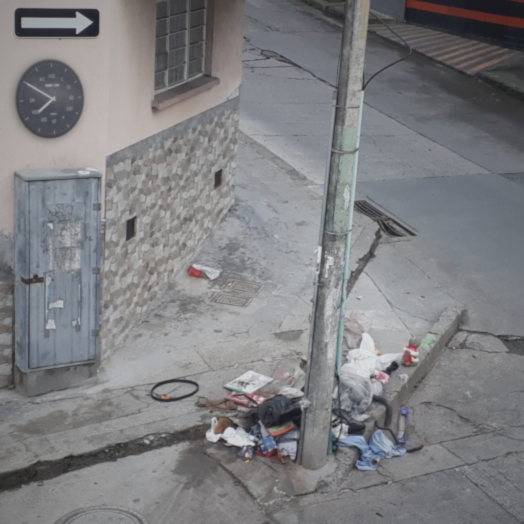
7 h 50 min
